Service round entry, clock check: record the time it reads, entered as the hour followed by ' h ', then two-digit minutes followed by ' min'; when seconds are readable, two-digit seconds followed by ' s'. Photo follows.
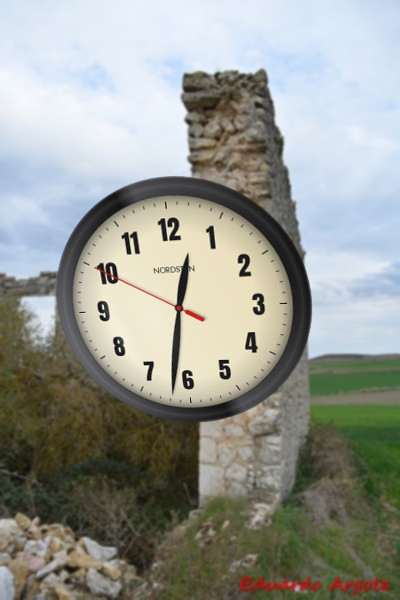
12 h 31 min 50 s
